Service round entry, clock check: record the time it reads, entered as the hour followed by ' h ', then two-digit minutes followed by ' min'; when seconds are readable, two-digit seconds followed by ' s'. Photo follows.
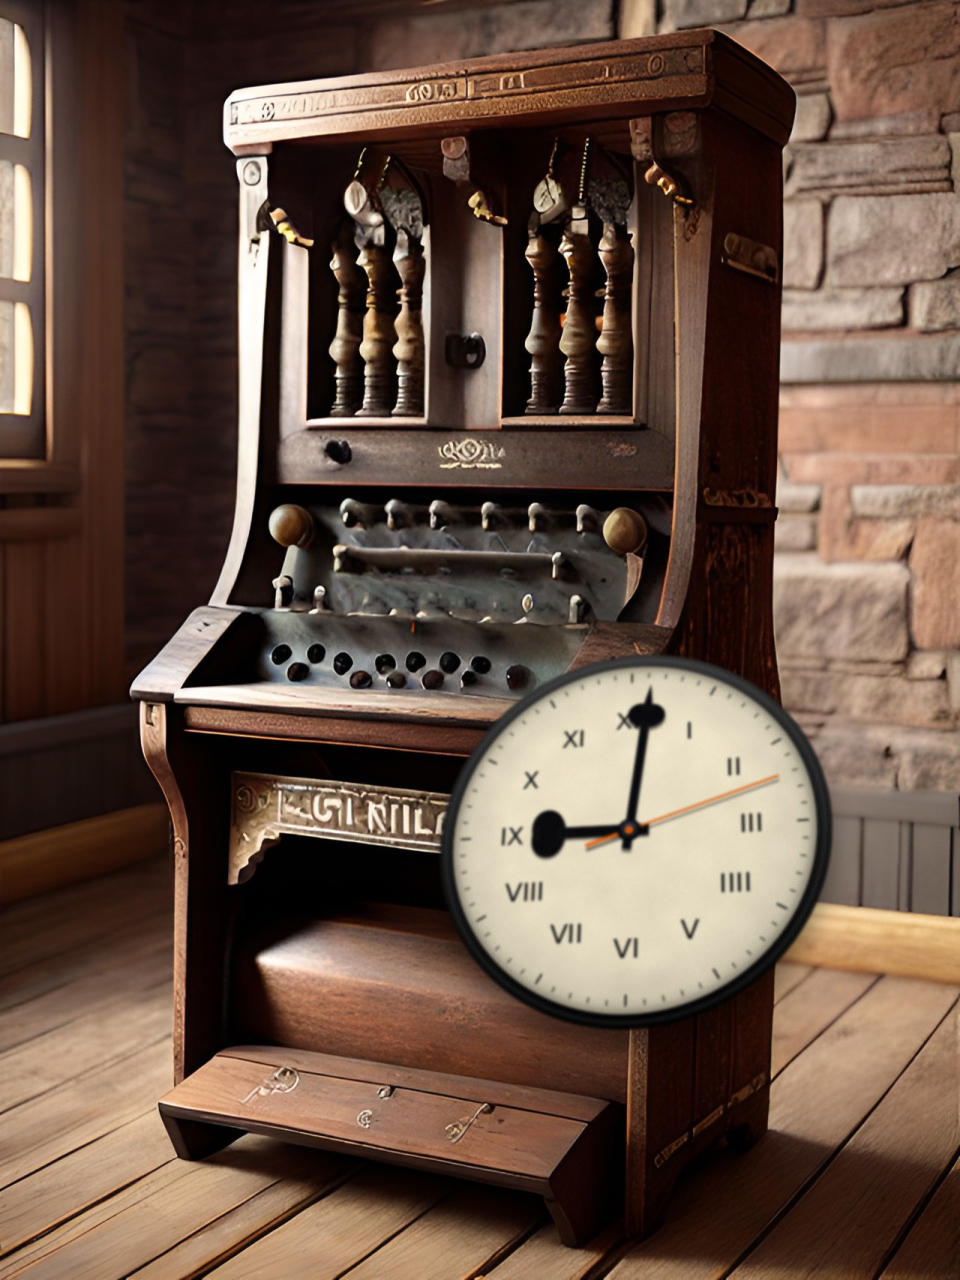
9 h 01 min 12 s
